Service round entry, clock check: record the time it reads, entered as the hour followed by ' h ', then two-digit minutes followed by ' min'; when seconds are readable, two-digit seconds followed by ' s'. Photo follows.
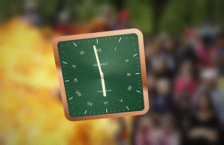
5 h 59 min
